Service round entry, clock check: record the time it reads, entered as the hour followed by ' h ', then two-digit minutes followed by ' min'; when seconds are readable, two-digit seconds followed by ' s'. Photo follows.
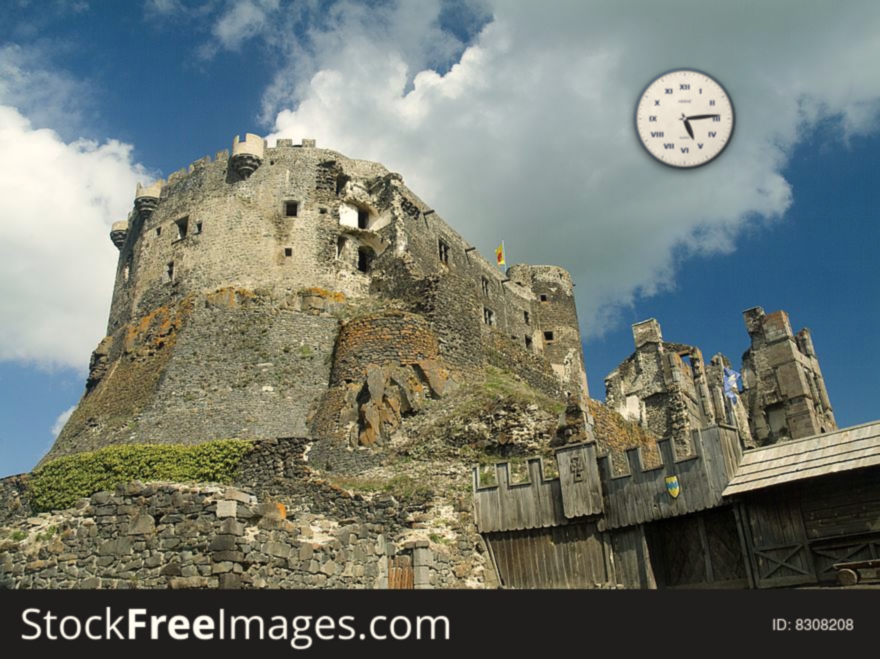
5 h 14 min
